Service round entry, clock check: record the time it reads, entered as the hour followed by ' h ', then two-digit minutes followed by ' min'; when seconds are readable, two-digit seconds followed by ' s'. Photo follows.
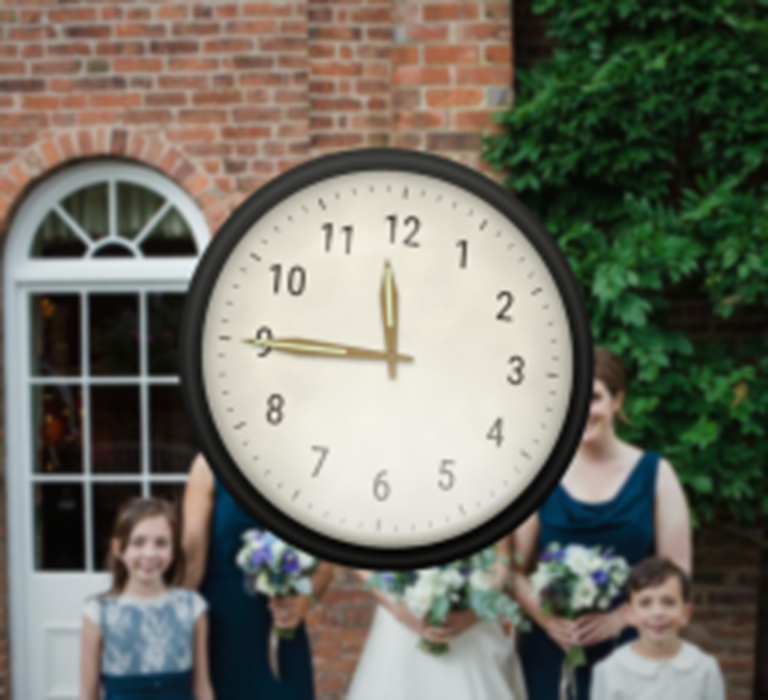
11 h 45 min
